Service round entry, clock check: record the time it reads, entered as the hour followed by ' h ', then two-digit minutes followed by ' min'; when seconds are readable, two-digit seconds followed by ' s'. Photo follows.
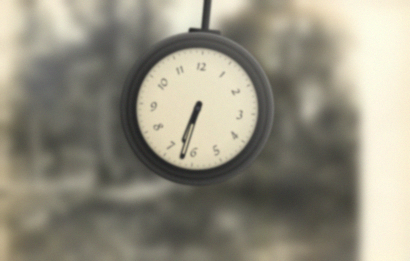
6 h 32 min
